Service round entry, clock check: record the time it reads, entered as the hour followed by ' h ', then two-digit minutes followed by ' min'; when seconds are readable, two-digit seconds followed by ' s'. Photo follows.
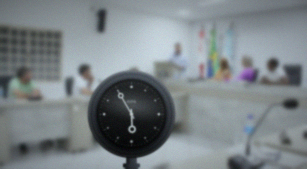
5 h 55 min
